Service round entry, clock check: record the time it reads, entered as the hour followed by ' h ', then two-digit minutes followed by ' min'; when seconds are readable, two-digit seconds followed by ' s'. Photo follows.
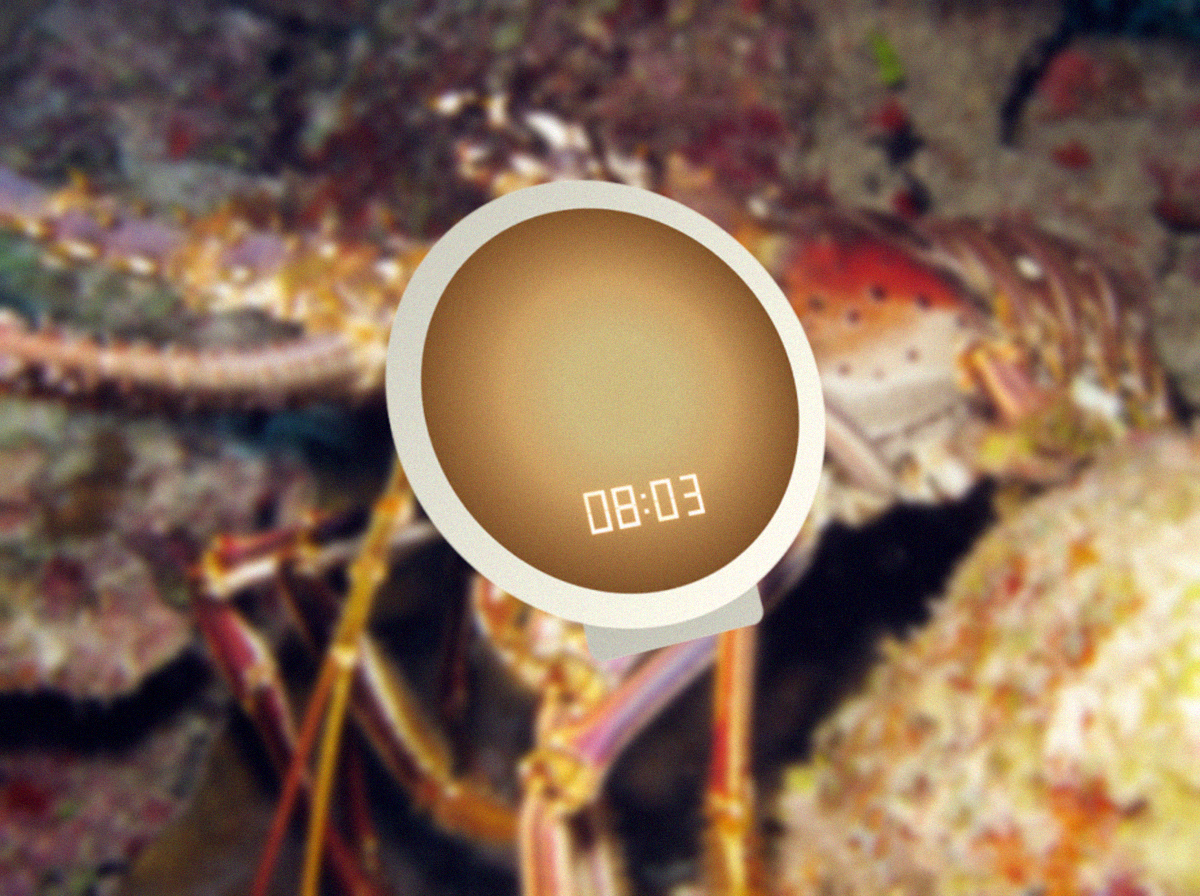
8 h 03 min
